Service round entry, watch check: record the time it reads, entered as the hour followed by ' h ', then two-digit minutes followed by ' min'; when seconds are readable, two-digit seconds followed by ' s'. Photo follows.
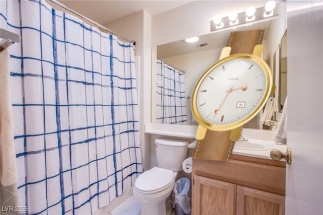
2 h 33 min
